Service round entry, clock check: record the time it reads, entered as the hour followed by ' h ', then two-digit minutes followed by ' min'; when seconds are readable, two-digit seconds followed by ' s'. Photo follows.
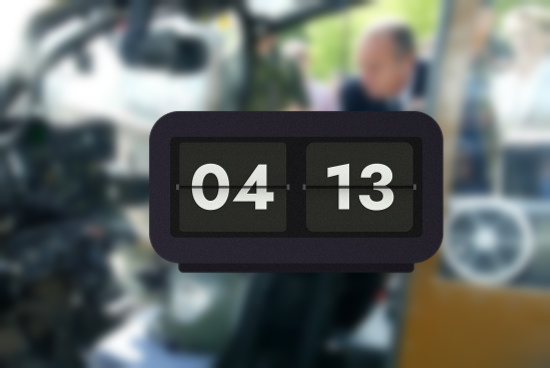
4 h 13 min
